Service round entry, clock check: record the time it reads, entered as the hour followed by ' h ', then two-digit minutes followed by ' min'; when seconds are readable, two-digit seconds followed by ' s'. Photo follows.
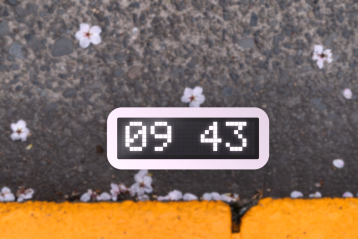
9 h 43 min
